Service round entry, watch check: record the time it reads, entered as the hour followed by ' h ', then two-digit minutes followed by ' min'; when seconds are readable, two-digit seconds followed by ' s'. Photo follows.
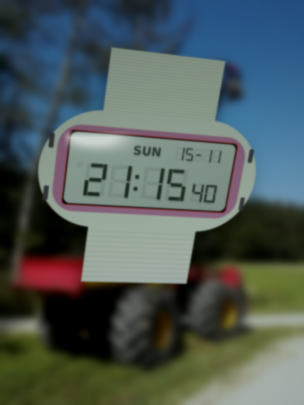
21 h 15 min 40 s
